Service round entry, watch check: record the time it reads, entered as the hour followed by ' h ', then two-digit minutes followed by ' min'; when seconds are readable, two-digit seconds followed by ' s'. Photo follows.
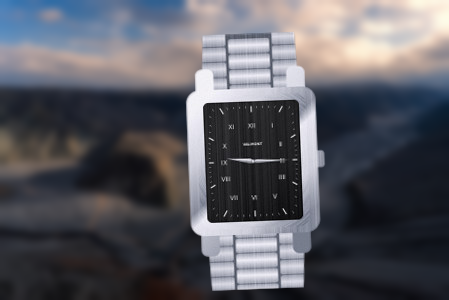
9 h 15 min
